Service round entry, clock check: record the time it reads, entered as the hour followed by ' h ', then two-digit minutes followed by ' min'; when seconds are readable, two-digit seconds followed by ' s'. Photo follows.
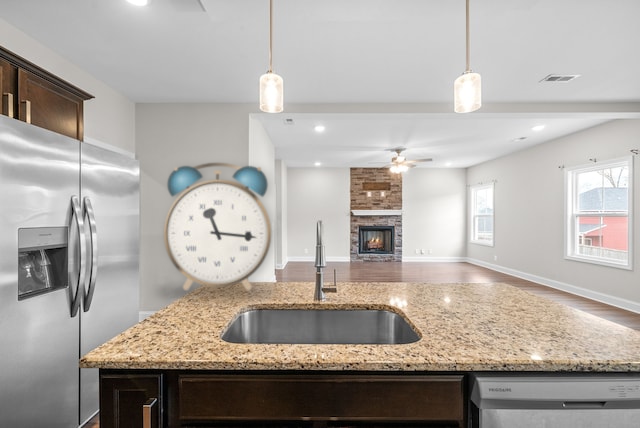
11 h 16 min
